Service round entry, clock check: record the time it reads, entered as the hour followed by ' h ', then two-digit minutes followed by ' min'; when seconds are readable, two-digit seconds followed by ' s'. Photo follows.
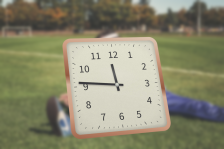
11 h 46 min
